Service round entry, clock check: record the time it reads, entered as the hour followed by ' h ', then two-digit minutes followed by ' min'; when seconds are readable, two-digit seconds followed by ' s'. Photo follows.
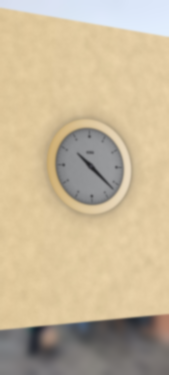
10 h 22 min
